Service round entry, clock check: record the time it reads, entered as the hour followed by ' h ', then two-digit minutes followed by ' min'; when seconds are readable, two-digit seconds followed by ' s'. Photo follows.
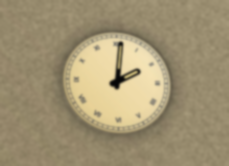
2 h 01 min
